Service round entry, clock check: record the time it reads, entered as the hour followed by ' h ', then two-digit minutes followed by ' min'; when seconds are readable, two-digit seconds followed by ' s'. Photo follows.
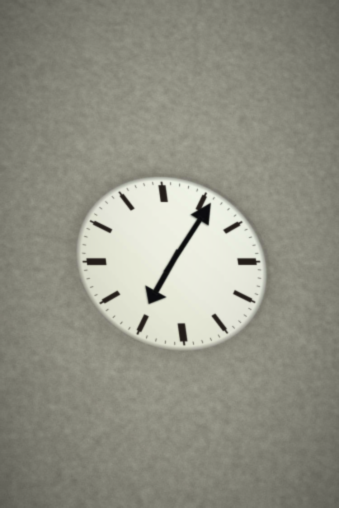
7 h 06 min
